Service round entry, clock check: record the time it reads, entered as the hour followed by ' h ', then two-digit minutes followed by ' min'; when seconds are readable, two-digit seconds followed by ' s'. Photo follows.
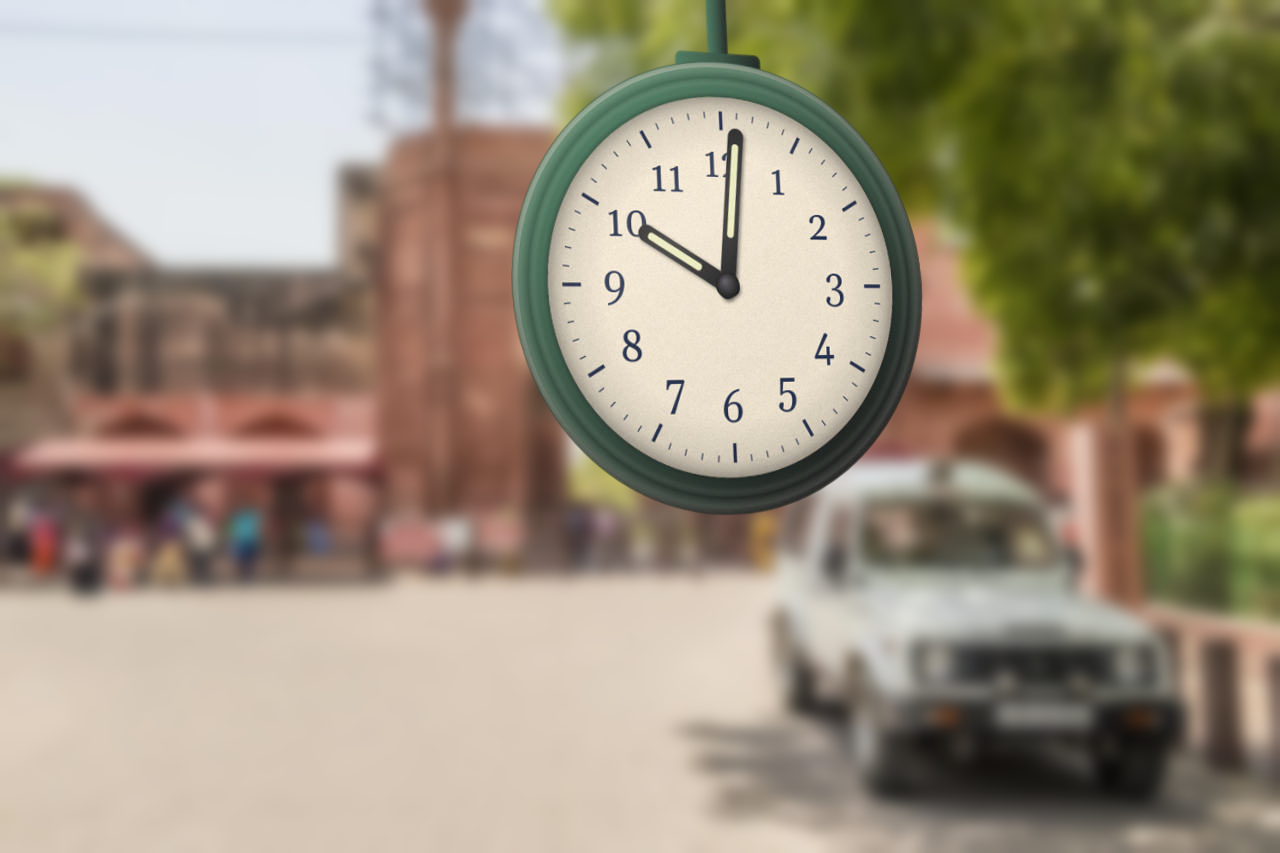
10 h 01 min
